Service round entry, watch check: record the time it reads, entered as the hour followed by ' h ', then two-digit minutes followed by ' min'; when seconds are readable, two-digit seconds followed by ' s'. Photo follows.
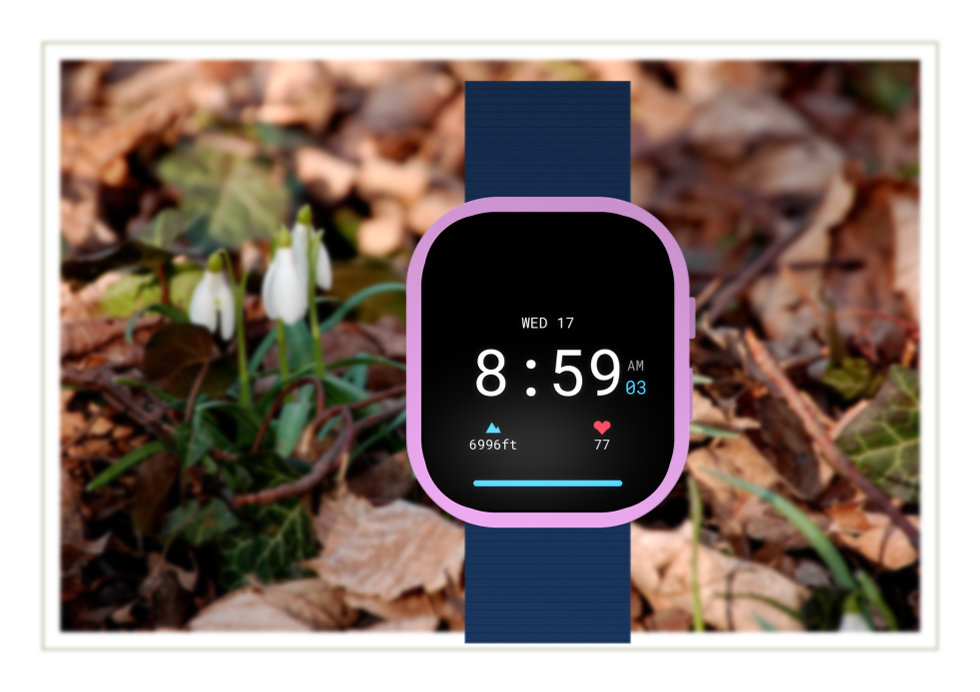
8 h 59 min 03 s
